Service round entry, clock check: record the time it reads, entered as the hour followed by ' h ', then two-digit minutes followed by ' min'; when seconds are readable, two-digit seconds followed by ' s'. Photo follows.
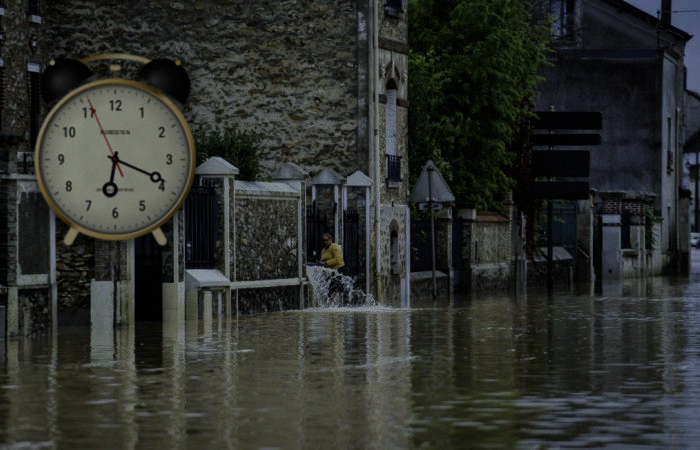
6 h 18 min 56 s
